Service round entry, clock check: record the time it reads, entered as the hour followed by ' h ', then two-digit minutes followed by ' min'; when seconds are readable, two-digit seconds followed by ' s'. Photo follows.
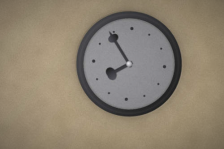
7 h 54 min
